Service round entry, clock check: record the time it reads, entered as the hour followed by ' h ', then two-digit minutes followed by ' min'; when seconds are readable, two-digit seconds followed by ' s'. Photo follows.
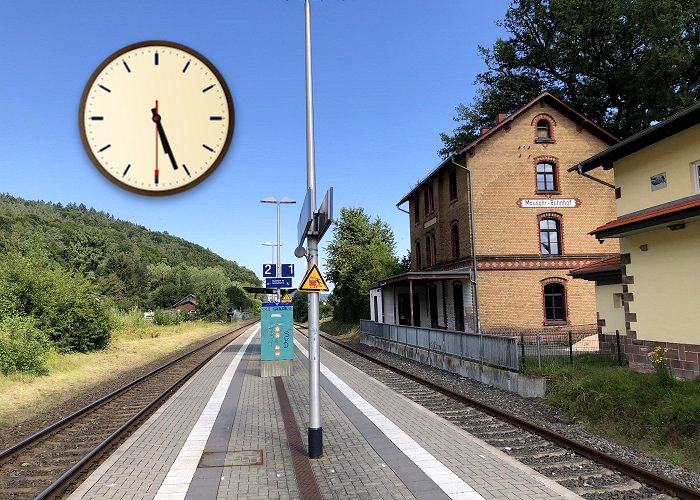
5 h 26 min 30 s
